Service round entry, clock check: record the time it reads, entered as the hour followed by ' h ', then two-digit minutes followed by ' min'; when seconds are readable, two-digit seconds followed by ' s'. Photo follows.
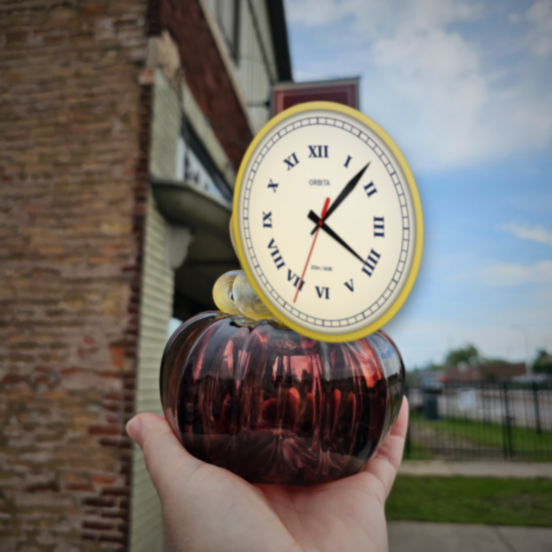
4 h 07 min 34 s
